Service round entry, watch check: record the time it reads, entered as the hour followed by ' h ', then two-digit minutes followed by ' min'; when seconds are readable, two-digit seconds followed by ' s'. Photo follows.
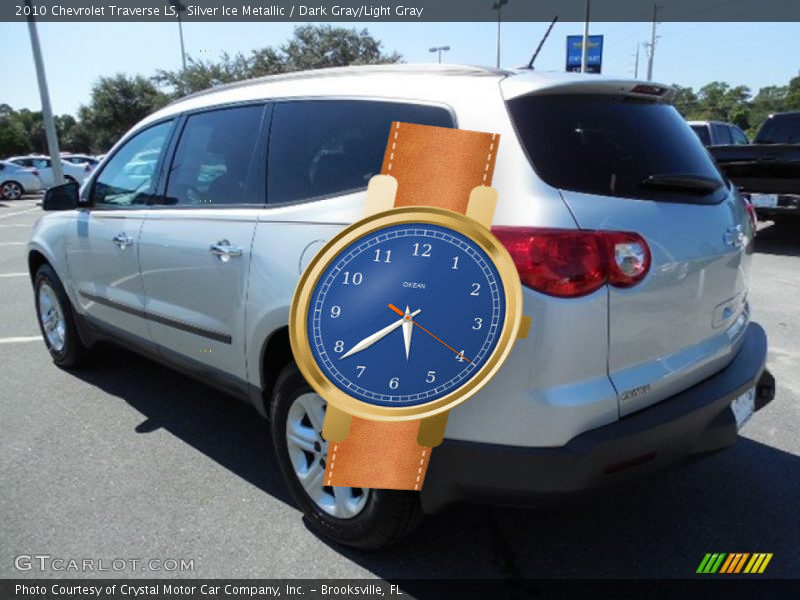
5 h 38 min 20 s
